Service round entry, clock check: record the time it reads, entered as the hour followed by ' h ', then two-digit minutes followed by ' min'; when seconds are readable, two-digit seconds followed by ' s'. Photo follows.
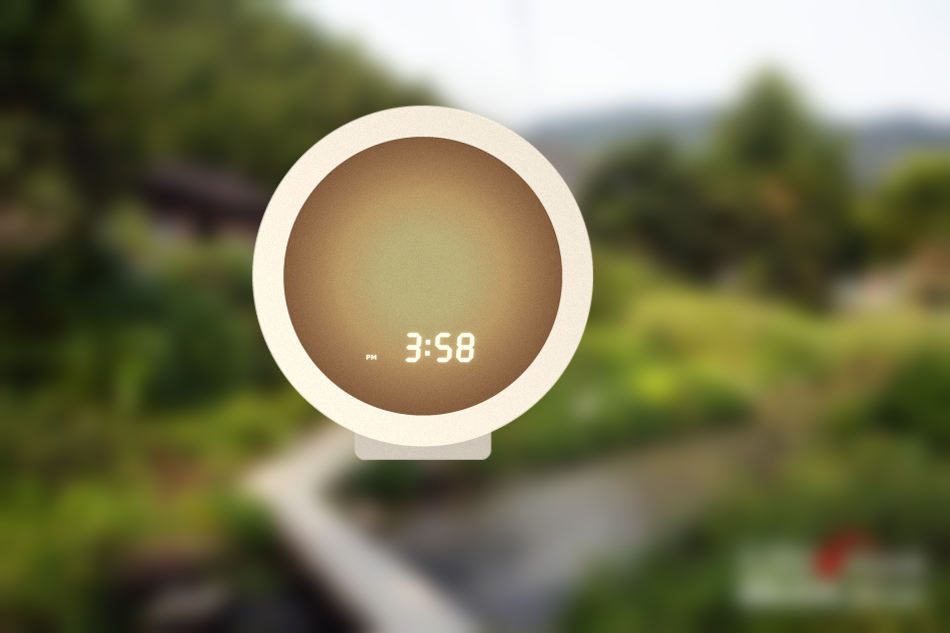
3 h 58 min
